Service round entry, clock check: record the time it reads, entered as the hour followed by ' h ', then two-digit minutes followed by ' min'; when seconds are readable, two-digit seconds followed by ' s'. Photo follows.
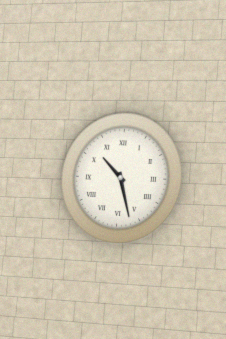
10 h 27 min
